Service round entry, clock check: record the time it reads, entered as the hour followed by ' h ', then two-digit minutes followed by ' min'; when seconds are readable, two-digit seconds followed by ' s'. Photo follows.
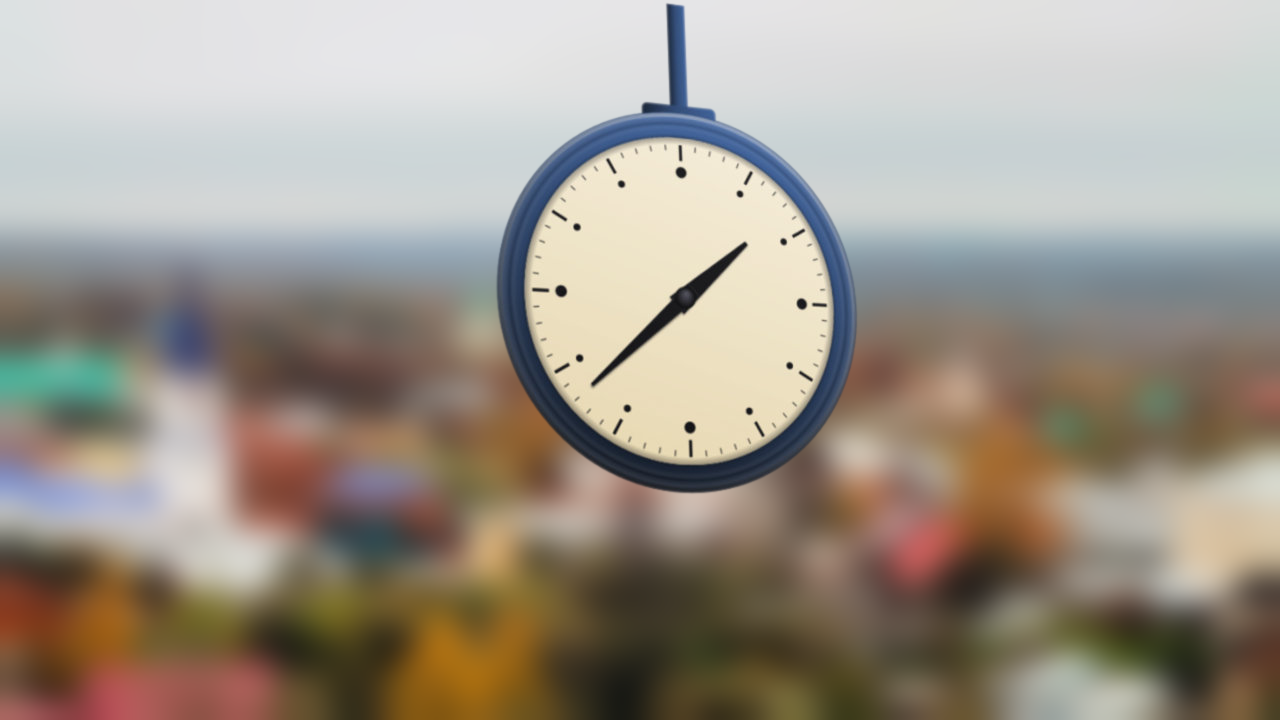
1 h 38 min
